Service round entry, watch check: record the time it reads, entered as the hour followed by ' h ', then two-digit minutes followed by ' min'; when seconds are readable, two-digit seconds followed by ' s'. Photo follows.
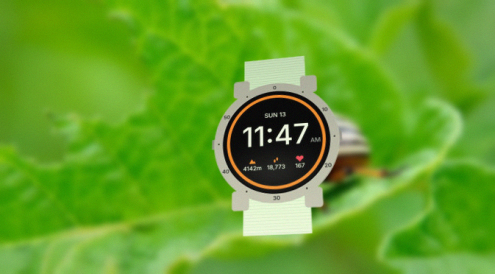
11 h 47 min
